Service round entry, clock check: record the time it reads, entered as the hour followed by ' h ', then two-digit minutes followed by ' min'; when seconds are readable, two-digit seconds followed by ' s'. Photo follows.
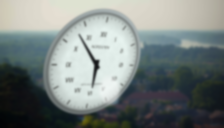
5 h 53 min
